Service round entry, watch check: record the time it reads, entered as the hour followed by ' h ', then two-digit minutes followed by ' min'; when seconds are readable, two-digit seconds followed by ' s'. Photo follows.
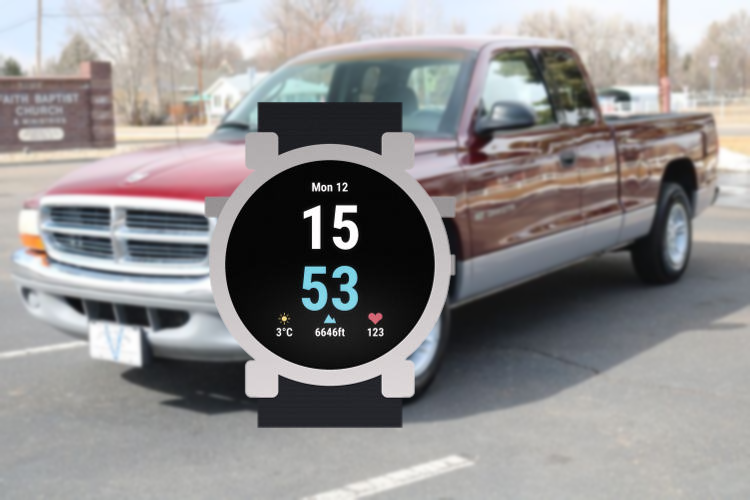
15 h 53 min
